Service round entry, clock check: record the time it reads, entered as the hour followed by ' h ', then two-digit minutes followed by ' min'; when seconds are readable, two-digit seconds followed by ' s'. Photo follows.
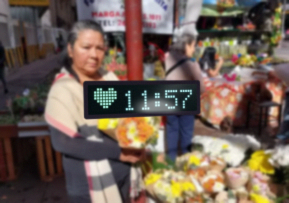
11 h 57 min
